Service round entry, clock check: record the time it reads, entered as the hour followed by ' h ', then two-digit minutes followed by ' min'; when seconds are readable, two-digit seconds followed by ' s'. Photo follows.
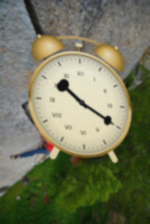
10 h 20 min
